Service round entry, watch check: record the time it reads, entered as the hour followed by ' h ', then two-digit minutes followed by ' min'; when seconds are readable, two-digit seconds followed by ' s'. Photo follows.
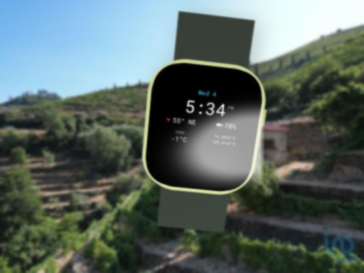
5 h 34 min
